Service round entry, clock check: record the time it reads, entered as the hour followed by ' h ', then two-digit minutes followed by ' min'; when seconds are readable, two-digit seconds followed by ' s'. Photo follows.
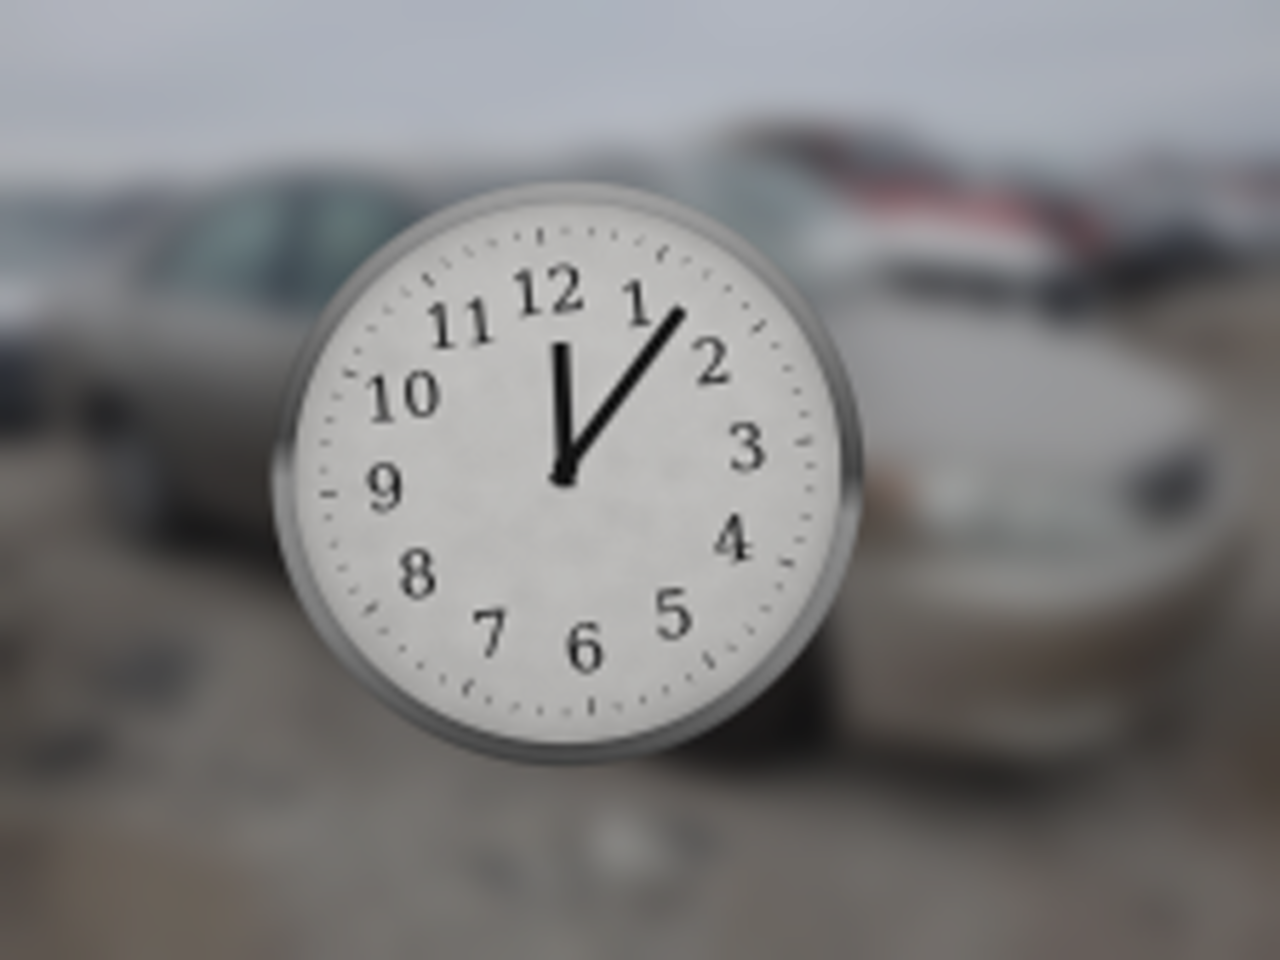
12 h 07 min
